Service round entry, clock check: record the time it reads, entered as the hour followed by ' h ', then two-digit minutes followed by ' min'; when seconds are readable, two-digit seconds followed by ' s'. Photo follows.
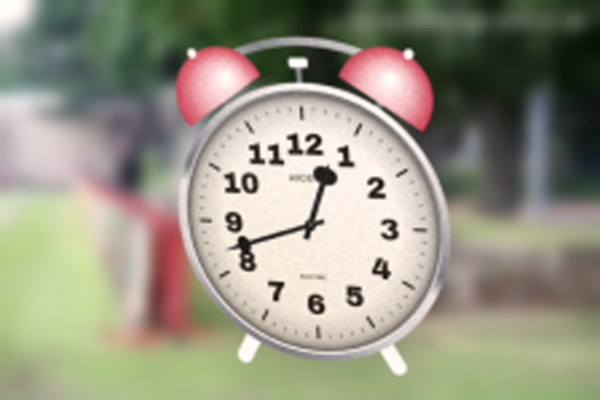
12 h 42 min
